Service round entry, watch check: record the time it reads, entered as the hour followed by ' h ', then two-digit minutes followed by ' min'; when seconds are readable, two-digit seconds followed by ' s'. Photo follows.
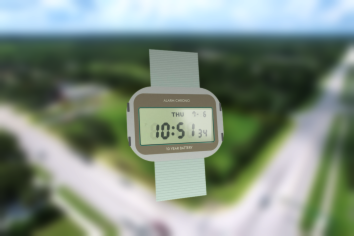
10 h 51 min 34 s
